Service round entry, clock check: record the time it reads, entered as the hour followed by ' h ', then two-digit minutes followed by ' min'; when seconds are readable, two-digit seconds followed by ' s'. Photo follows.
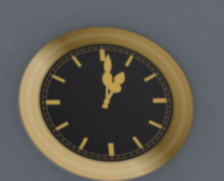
1 h 01 min
